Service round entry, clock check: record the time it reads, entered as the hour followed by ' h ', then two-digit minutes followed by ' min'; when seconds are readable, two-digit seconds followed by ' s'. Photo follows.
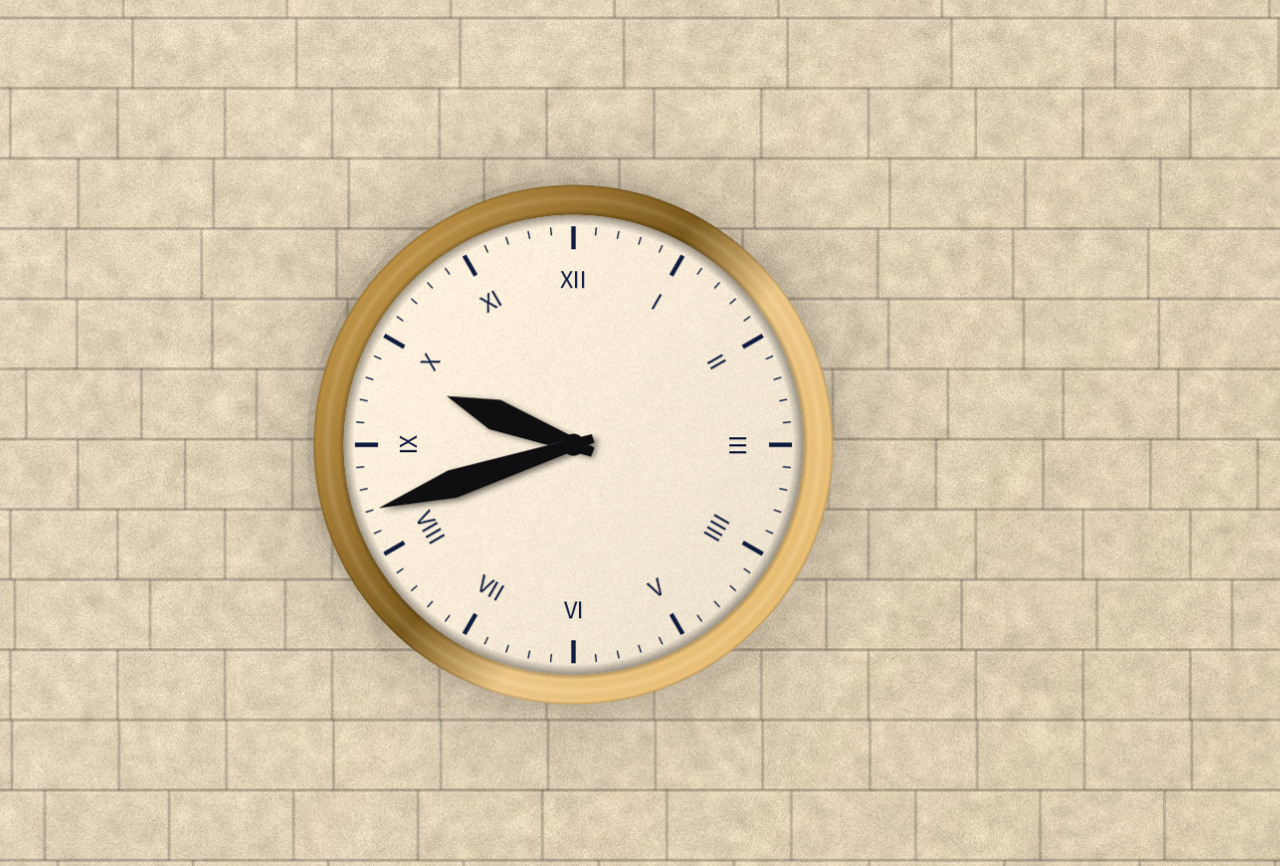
9 h 42 min
